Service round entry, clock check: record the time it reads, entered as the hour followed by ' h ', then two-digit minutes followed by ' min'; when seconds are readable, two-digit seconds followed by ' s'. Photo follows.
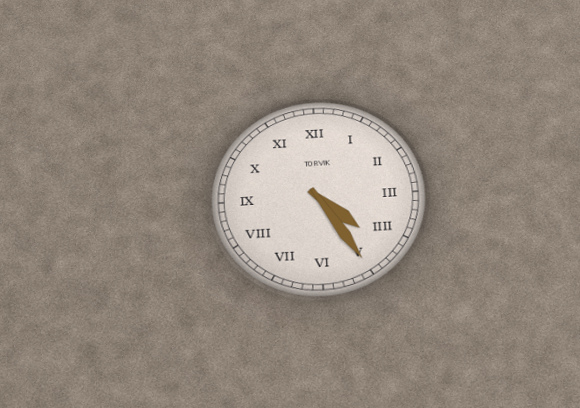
4 h 25 min
